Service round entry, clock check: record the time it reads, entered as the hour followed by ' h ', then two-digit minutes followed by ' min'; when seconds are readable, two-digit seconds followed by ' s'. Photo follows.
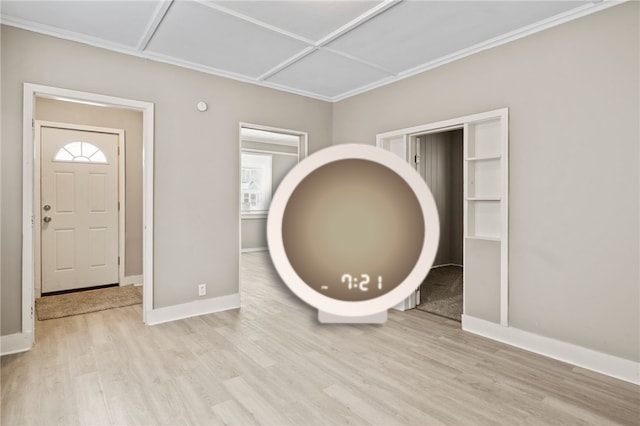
7 h 21 min
